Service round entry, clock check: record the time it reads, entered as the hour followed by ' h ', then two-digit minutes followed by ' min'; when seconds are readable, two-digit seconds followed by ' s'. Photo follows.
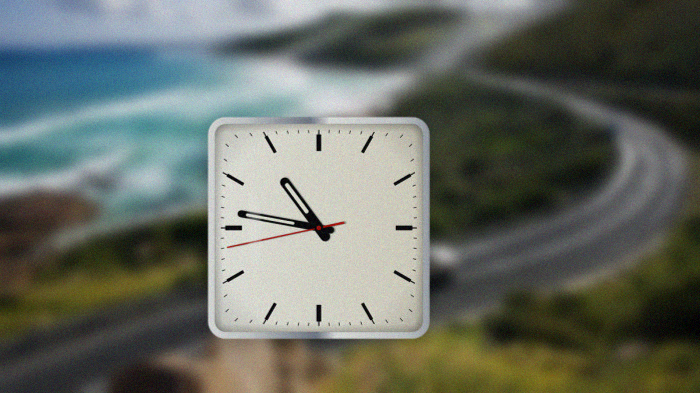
10 h 46 min 43 s
